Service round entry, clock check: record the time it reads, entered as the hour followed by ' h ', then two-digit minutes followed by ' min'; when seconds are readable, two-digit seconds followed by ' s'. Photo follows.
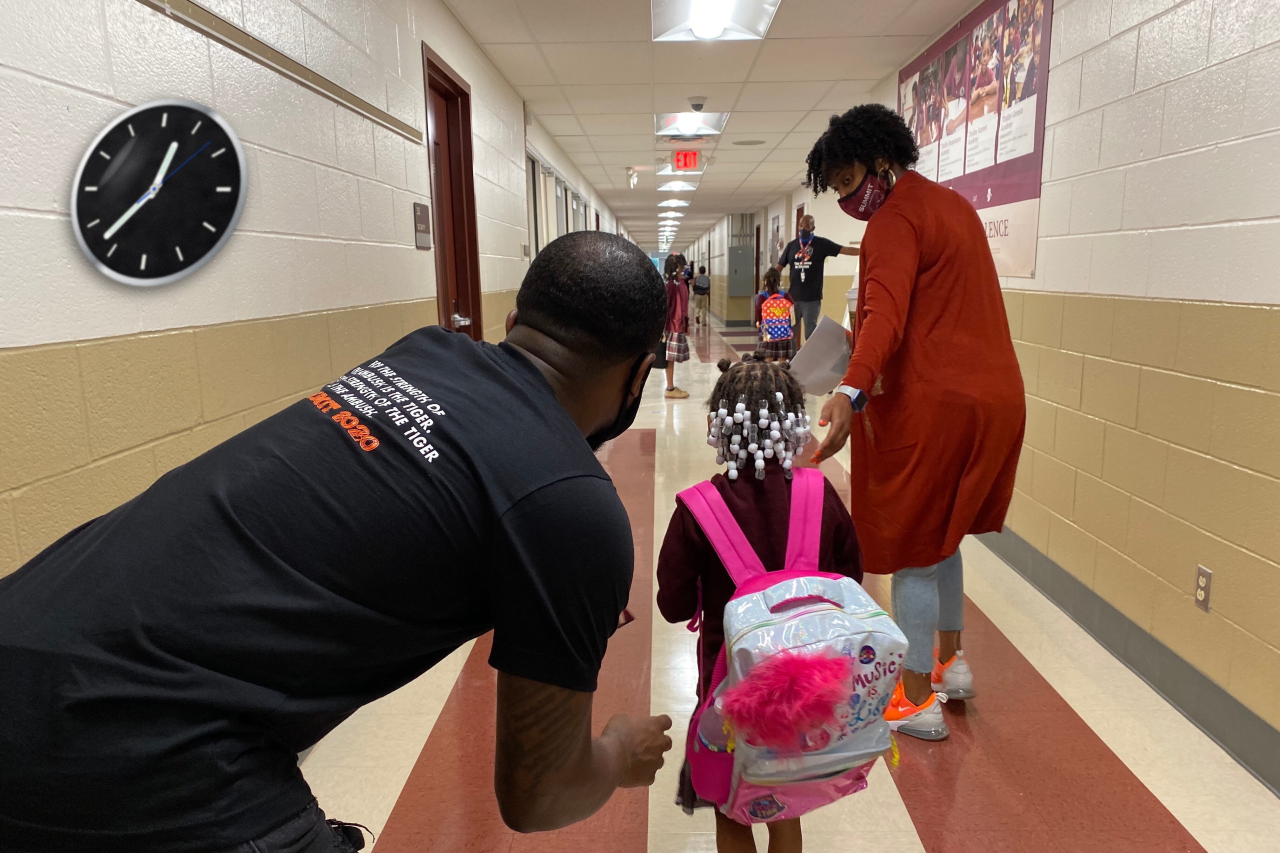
12 h 37 min 08 s
